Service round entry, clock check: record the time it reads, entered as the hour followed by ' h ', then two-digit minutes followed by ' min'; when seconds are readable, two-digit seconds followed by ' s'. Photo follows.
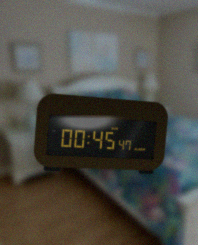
0 h 45 min 47 s
